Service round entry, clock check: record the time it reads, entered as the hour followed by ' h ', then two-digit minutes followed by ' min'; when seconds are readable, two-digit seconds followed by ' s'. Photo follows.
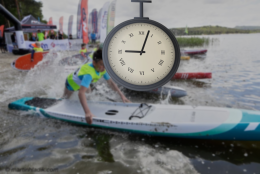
9 h 03 min
